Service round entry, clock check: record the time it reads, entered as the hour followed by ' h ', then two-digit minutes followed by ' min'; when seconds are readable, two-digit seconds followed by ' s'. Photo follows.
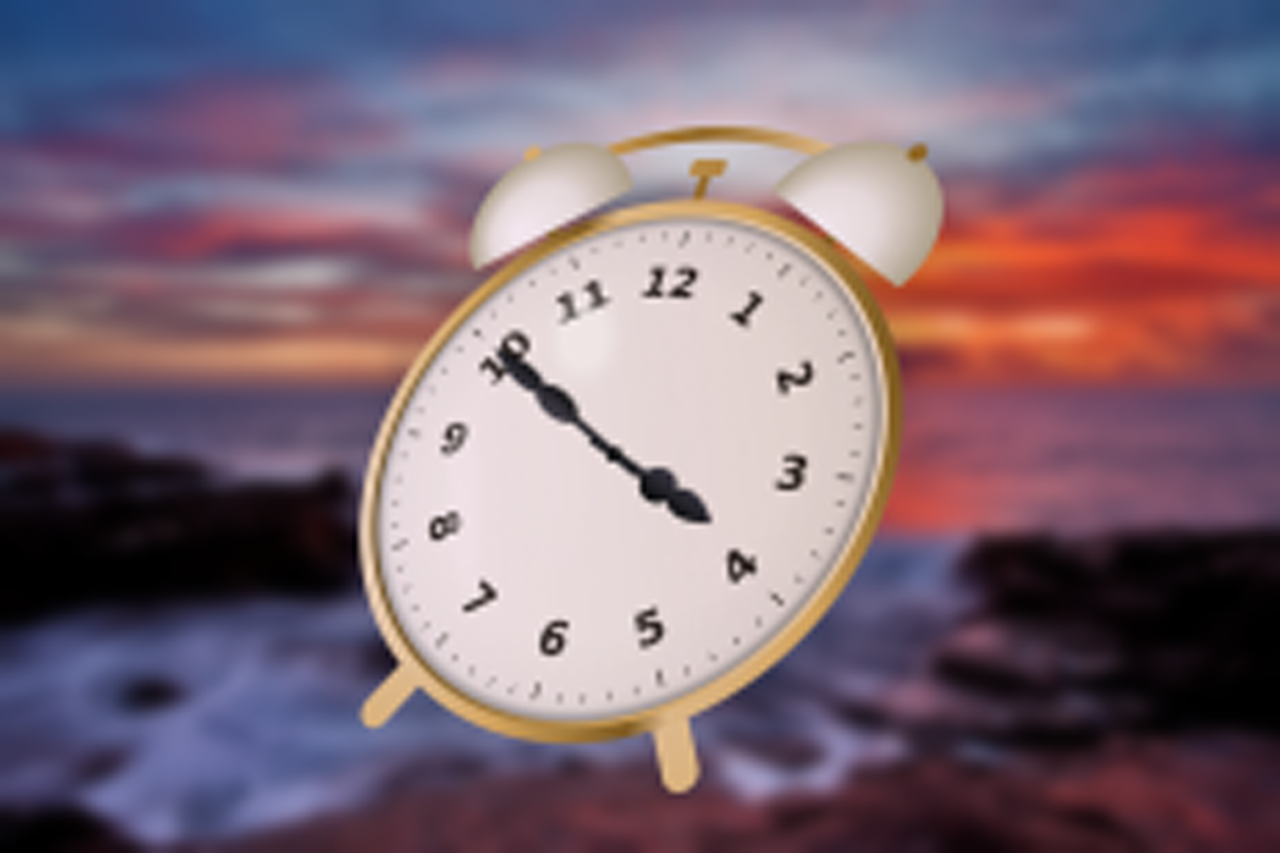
3 h 50 min
